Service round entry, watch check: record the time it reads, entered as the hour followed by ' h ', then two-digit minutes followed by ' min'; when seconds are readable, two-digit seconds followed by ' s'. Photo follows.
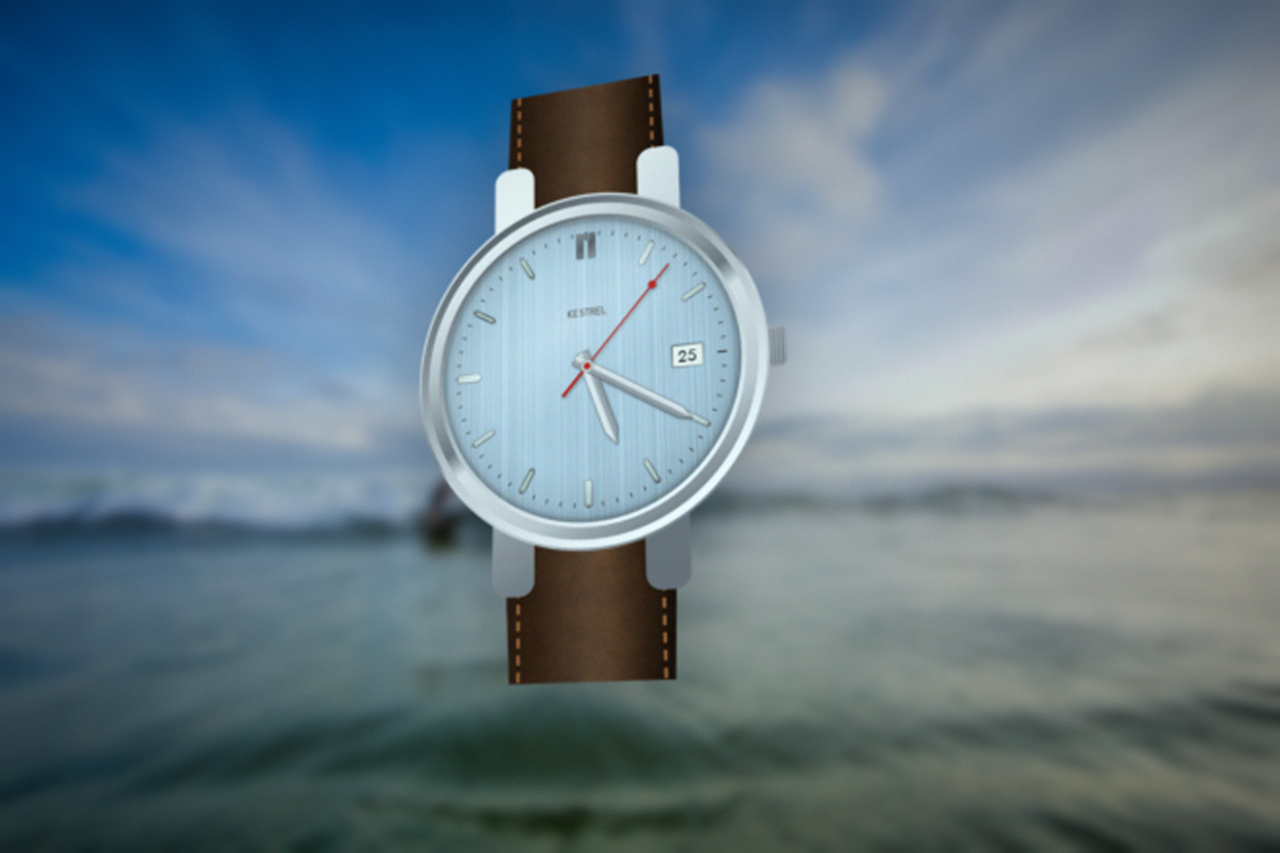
5 h 20 min 07 s
